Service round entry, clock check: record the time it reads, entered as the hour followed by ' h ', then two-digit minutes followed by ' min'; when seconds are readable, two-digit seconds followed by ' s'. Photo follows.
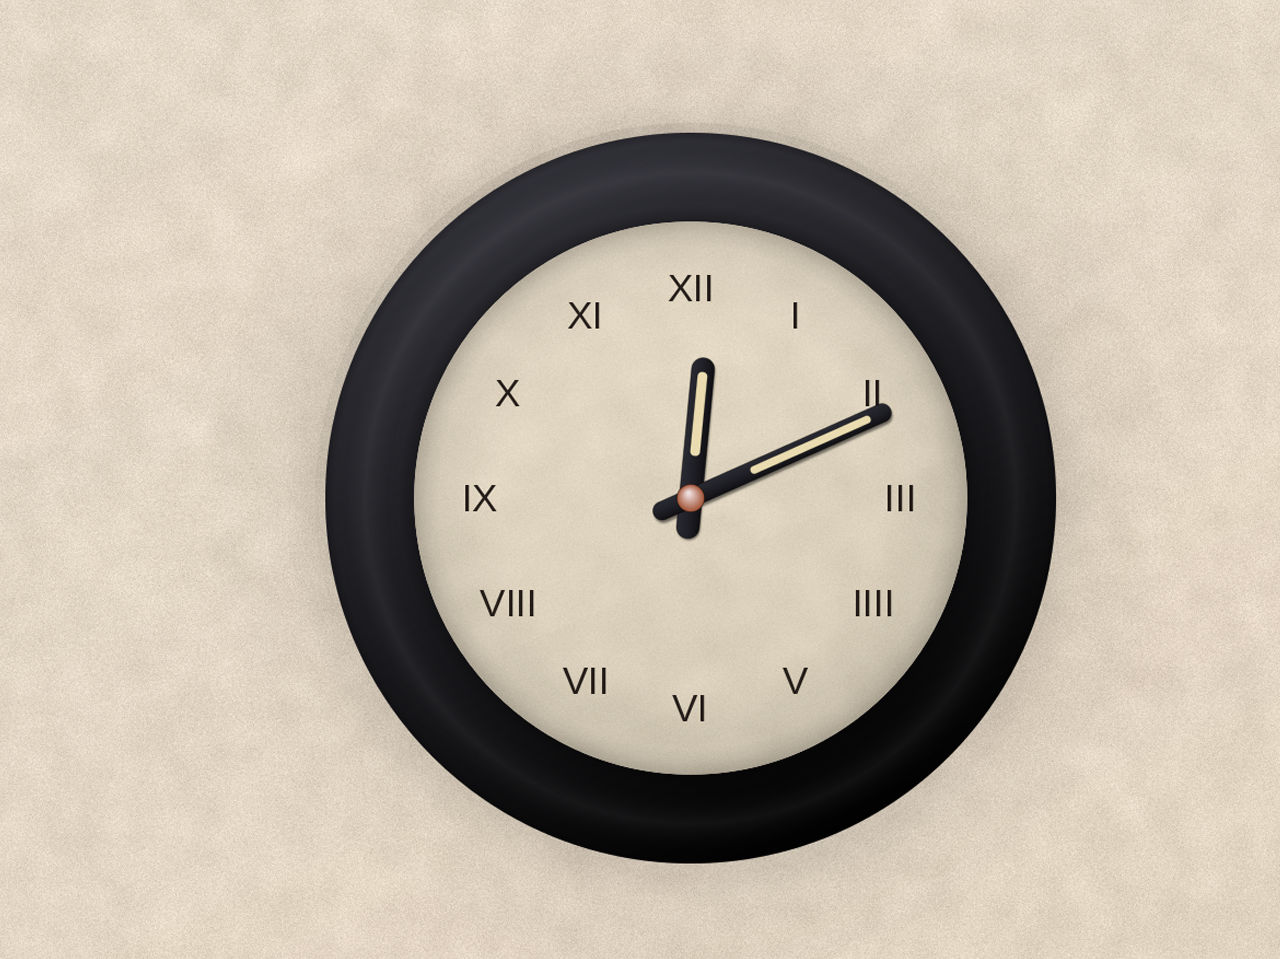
12 h 11 min
